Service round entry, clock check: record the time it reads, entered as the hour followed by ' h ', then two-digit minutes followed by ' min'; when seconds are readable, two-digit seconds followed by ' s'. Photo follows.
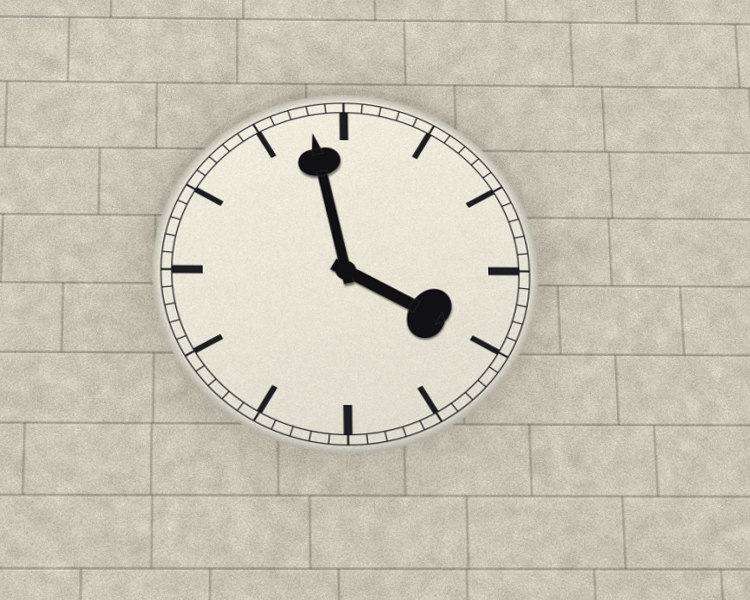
3 h 58 min
